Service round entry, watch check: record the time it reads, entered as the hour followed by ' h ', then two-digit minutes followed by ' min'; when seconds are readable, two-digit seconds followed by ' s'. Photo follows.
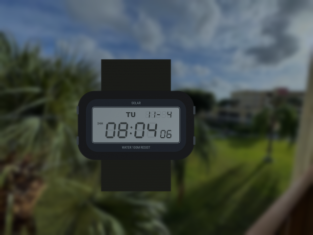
8 h 04 min
